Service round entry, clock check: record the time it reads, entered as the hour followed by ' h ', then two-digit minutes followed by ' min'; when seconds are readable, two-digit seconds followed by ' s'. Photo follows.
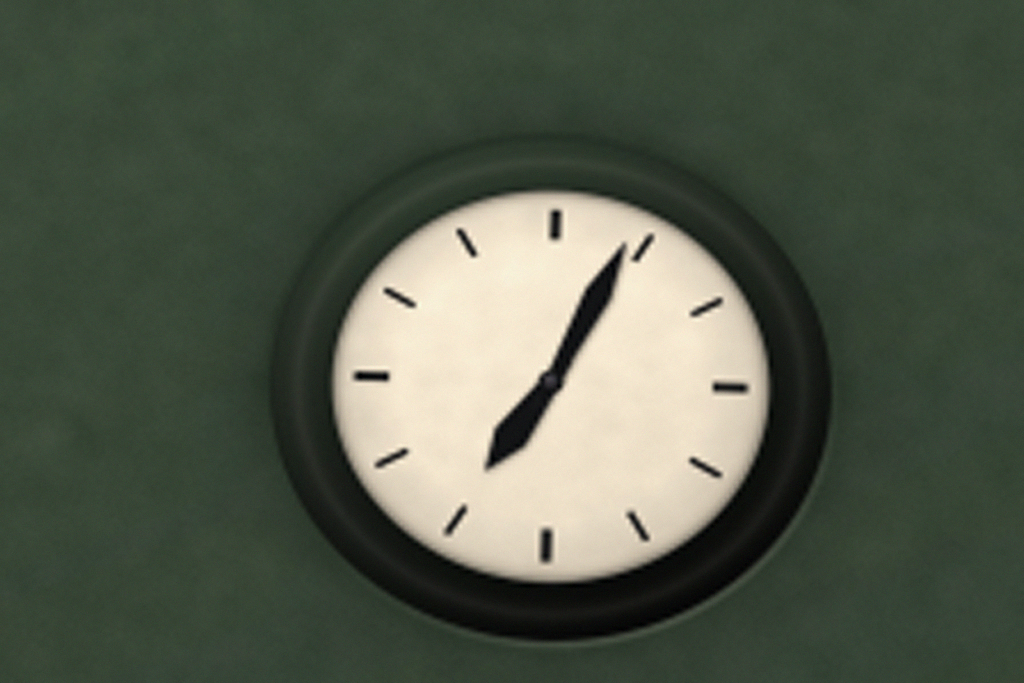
7 h 04 min
